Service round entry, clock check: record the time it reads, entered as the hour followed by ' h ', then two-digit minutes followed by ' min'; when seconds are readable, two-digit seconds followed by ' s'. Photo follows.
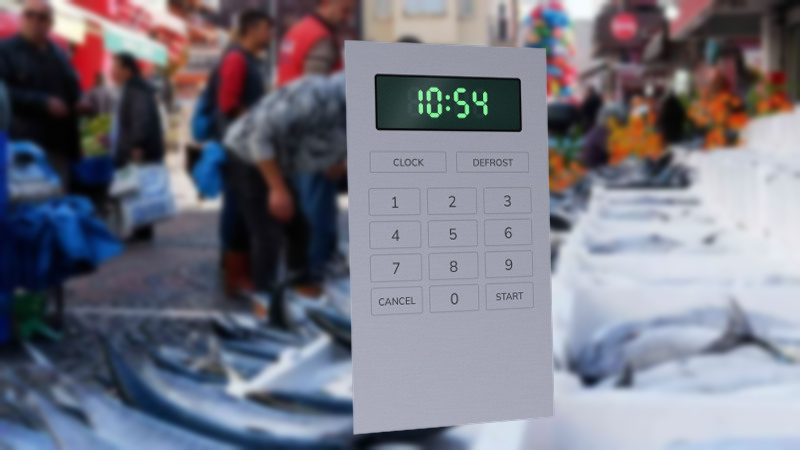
10 h 54 min
